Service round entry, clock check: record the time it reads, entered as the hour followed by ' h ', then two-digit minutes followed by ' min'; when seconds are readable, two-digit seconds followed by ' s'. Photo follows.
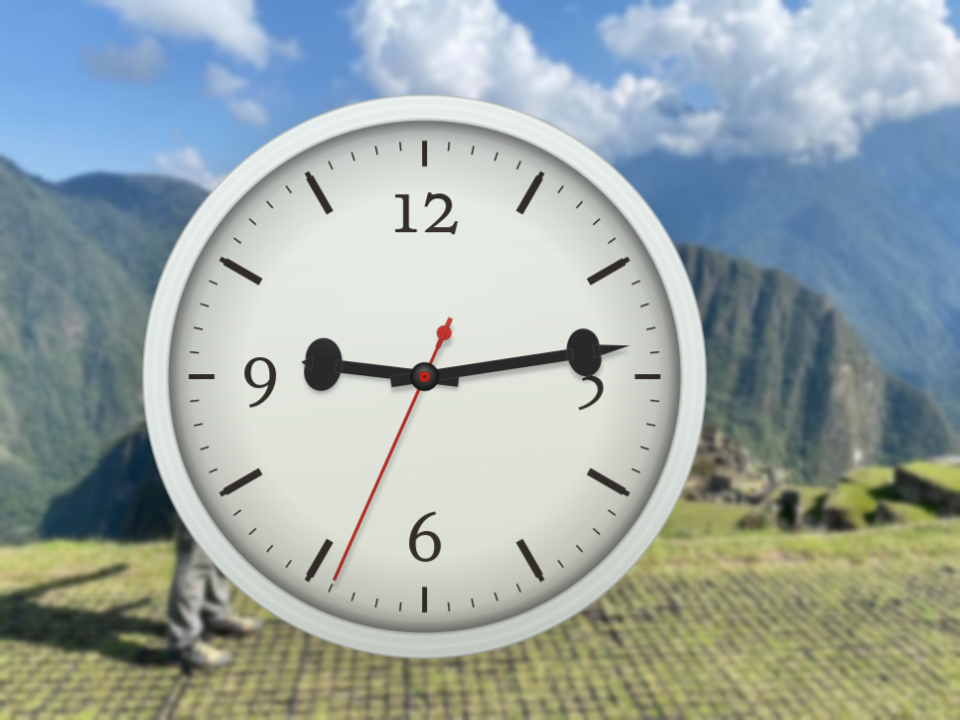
9 h 13 min 34 s
